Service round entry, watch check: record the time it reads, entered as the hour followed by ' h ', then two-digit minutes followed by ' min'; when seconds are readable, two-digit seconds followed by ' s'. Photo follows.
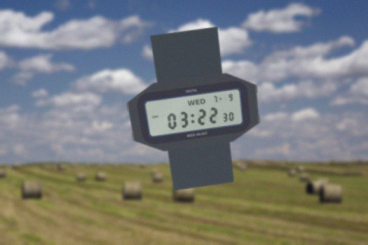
3 h 22 min 30 s
